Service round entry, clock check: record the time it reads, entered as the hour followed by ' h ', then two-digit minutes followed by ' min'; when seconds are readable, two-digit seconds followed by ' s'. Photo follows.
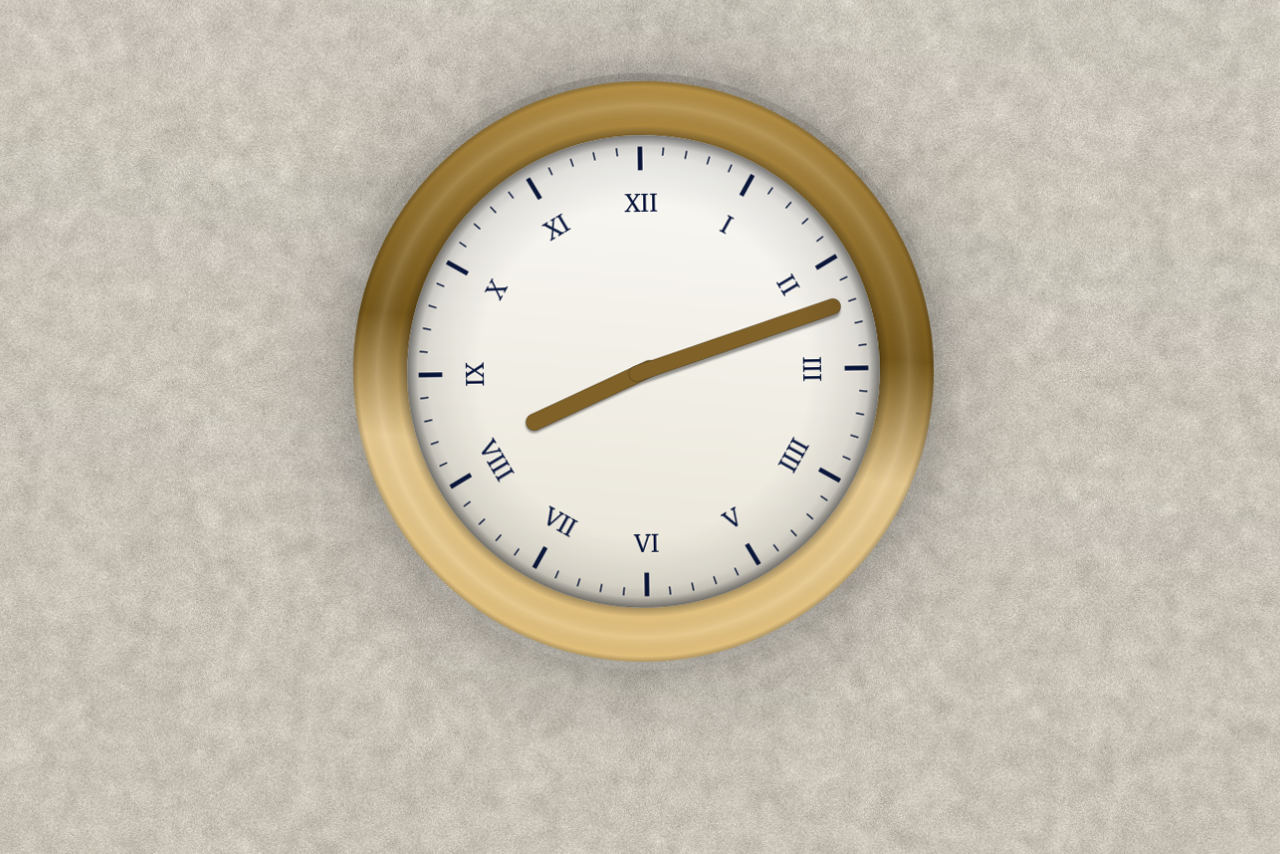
8 h 12 min
